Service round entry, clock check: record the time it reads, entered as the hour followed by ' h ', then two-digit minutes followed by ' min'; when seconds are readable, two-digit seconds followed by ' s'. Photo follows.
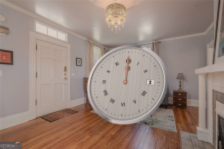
12 h 00 min
